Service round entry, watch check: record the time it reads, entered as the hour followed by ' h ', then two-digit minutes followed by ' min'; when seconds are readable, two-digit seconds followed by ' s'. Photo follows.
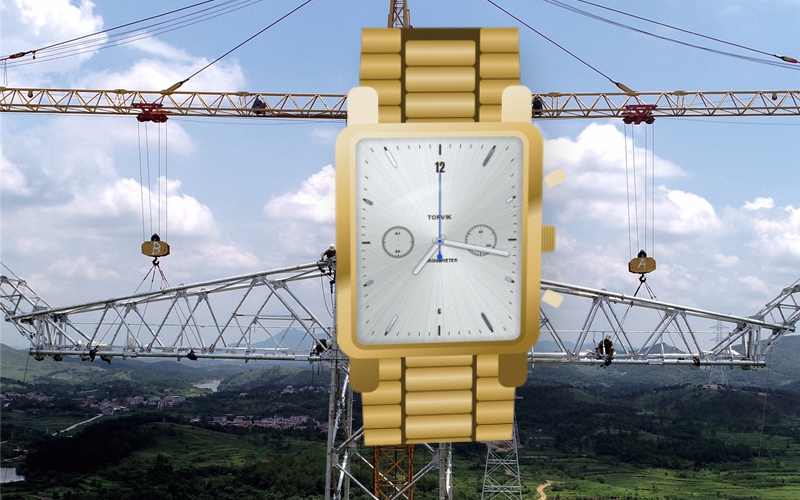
7 h 17 min
